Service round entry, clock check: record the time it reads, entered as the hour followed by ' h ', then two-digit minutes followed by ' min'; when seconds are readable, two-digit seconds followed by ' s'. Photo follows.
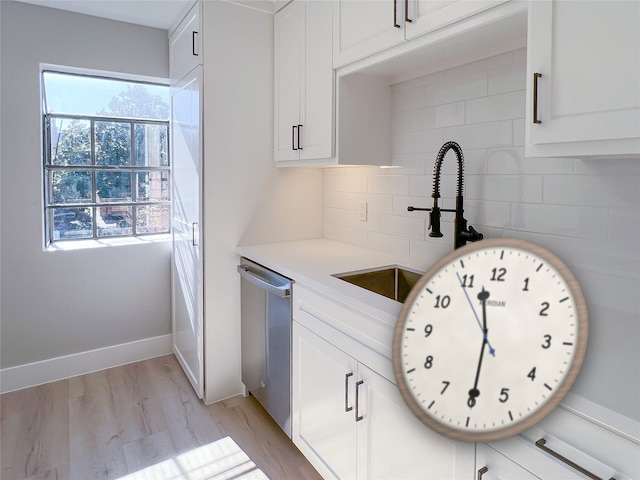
11 h 29 min 54 s
